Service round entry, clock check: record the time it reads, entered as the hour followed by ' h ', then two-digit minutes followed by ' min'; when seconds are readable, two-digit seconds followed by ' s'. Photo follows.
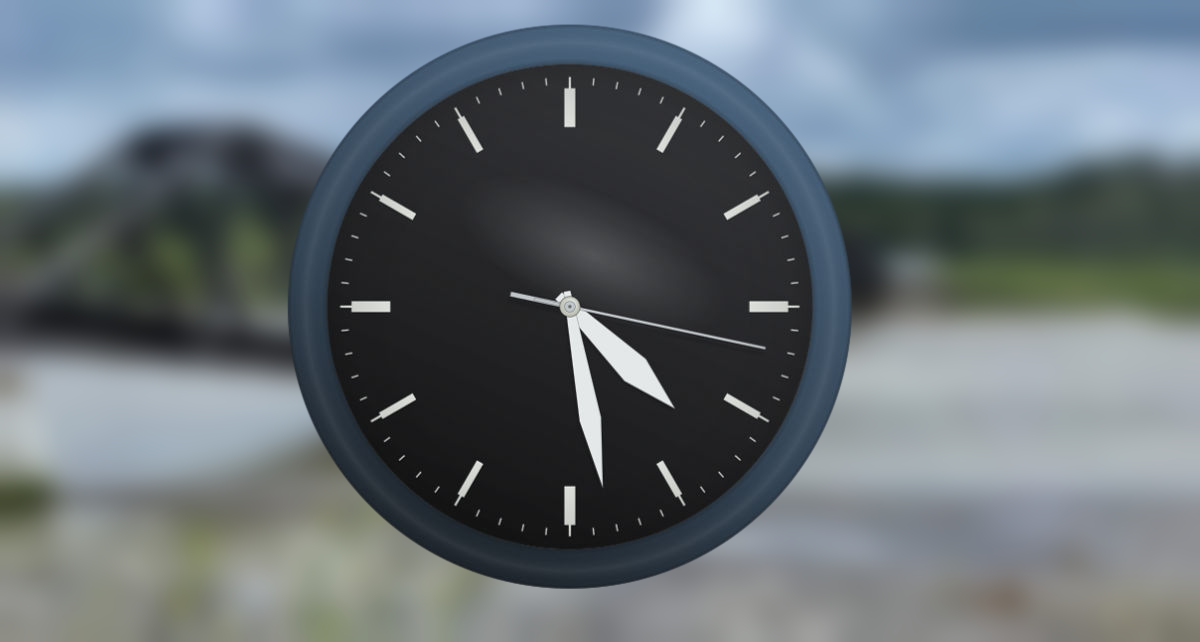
4 h 28 min 17 s
